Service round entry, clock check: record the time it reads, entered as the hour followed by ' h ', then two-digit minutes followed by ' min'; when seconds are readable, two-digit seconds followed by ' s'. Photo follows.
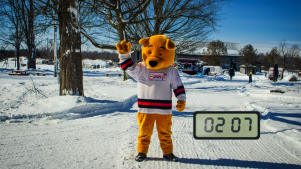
2 h 07 min
